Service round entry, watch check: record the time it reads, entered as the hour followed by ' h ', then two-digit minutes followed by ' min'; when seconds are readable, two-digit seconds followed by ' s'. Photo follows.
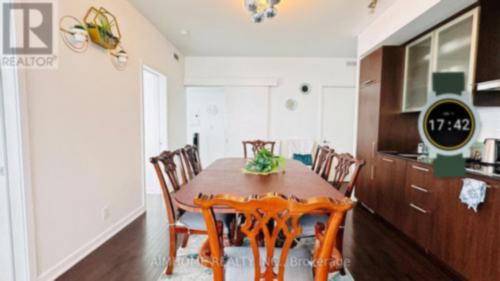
17 h 42 min
